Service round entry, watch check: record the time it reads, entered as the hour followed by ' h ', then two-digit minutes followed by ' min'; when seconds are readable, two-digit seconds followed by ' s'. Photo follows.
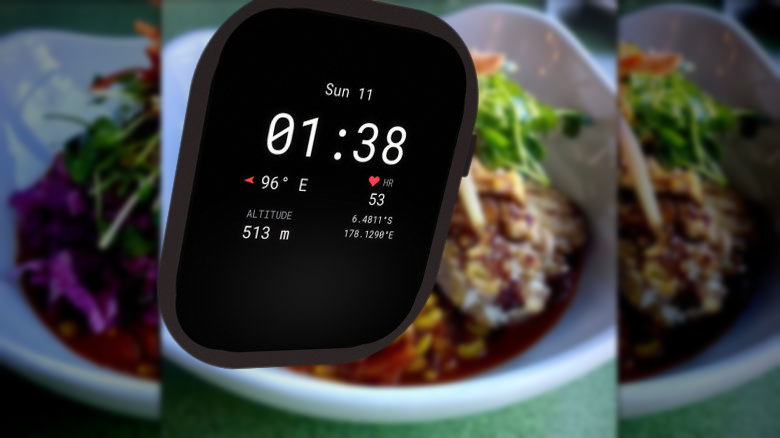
1 h 38 min
